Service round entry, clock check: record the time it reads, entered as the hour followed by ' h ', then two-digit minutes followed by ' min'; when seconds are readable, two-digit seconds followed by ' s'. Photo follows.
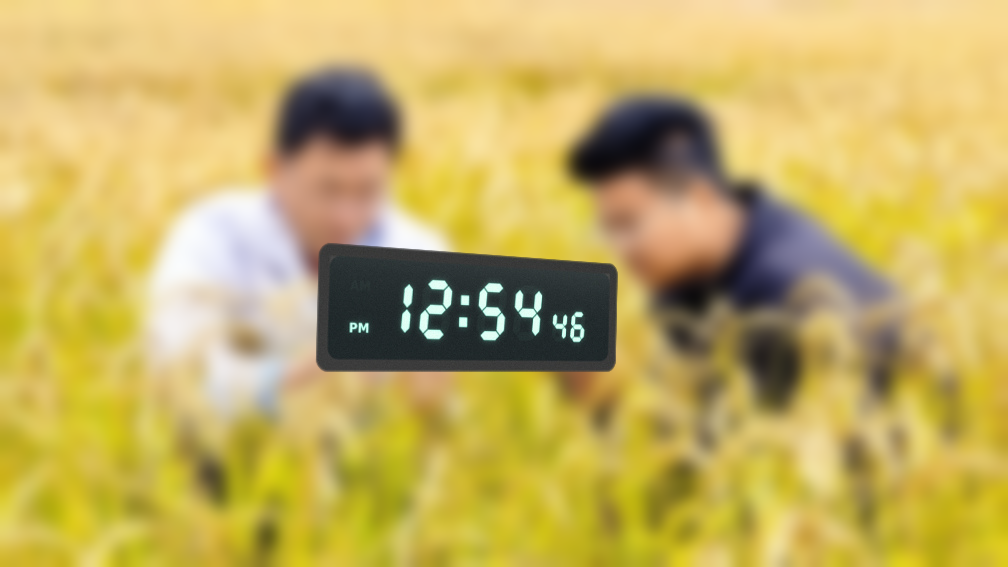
12 h 54 min 46 s
